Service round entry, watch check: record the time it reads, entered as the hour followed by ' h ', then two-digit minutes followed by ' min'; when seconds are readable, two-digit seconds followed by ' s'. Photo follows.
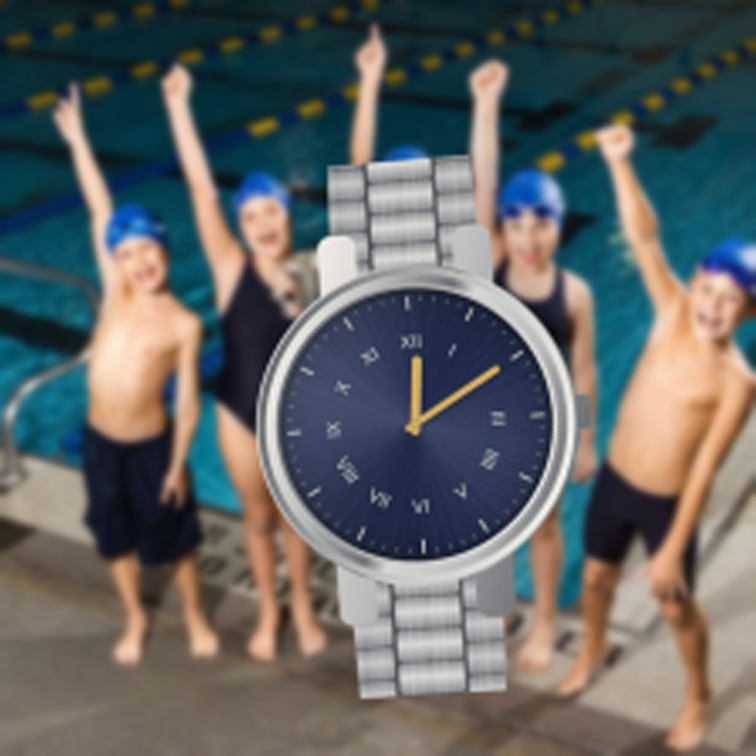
12 h 10 min
